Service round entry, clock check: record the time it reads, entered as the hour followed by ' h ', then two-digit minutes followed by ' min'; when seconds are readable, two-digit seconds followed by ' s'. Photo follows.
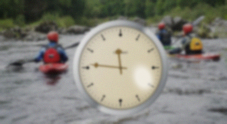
11 h 46 min
